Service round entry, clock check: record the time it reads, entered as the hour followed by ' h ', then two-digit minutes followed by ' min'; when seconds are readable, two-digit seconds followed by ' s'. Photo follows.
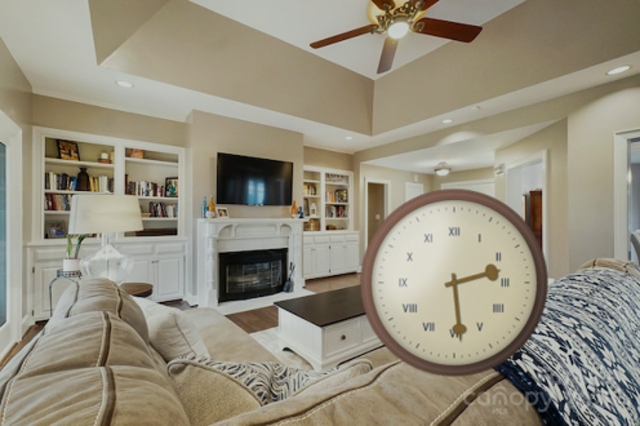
2 h 29 min
